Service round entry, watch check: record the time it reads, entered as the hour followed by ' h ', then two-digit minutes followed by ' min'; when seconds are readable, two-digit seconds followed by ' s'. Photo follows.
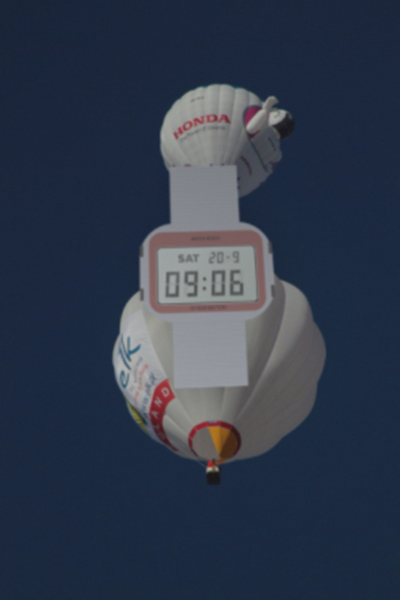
9 h 06 min
